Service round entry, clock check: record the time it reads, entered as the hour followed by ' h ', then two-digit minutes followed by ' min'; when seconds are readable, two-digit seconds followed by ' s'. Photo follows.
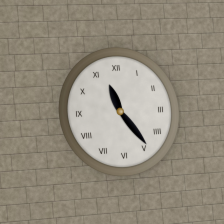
11 h 24 min
